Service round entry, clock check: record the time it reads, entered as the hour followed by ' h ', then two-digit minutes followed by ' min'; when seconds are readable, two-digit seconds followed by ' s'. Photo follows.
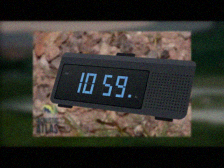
10 h 59 min
